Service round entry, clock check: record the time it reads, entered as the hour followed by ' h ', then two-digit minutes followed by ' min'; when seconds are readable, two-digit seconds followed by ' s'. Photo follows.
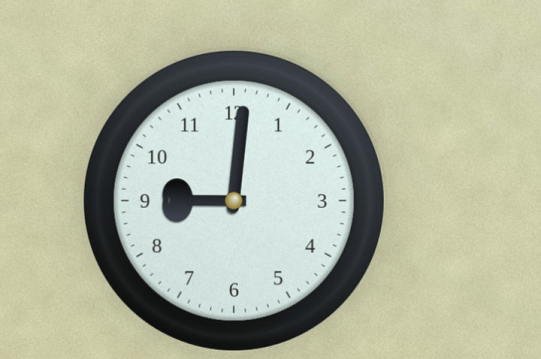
9 h 01 min
